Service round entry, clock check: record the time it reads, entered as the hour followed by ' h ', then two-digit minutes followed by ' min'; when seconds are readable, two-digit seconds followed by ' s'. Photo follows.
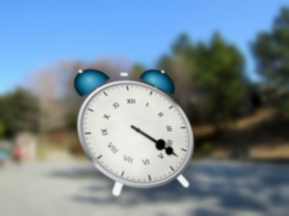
4 h 22 min
